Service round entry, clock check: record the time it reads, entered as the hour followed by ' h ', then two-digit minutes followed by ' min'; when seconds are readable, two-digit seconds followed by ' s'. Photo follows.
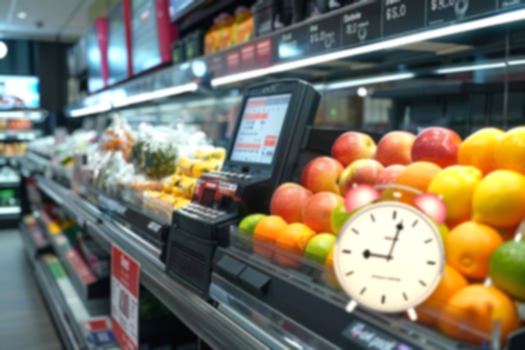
9 h 02 min
